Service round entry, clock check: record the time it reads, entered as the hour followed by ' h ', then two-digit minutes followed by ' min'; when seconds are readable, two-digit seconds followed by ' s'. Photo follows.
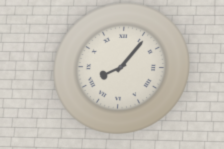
8 h 06 min
